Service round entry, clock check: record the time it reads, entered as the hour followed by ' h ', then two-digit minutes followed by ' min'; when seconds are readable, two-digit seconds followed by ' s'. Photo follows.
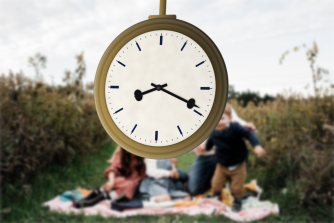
8 h 19 min
